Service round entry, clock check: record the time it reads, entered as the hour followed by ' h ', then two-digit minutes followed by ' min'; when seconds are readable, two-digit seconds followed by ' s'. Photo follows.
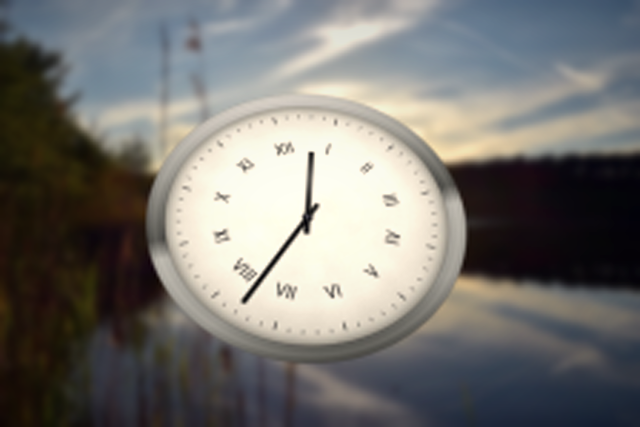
12 h 38 min
